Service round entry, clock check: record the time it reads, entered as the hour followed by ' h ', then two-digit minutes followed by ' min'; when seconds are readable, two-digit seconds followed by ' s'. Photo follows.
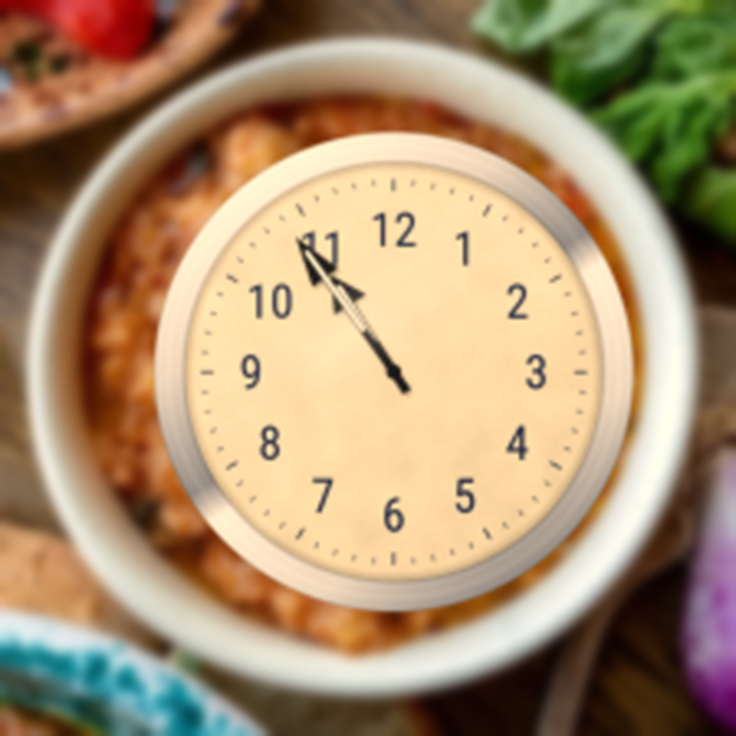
10 h 54 min
